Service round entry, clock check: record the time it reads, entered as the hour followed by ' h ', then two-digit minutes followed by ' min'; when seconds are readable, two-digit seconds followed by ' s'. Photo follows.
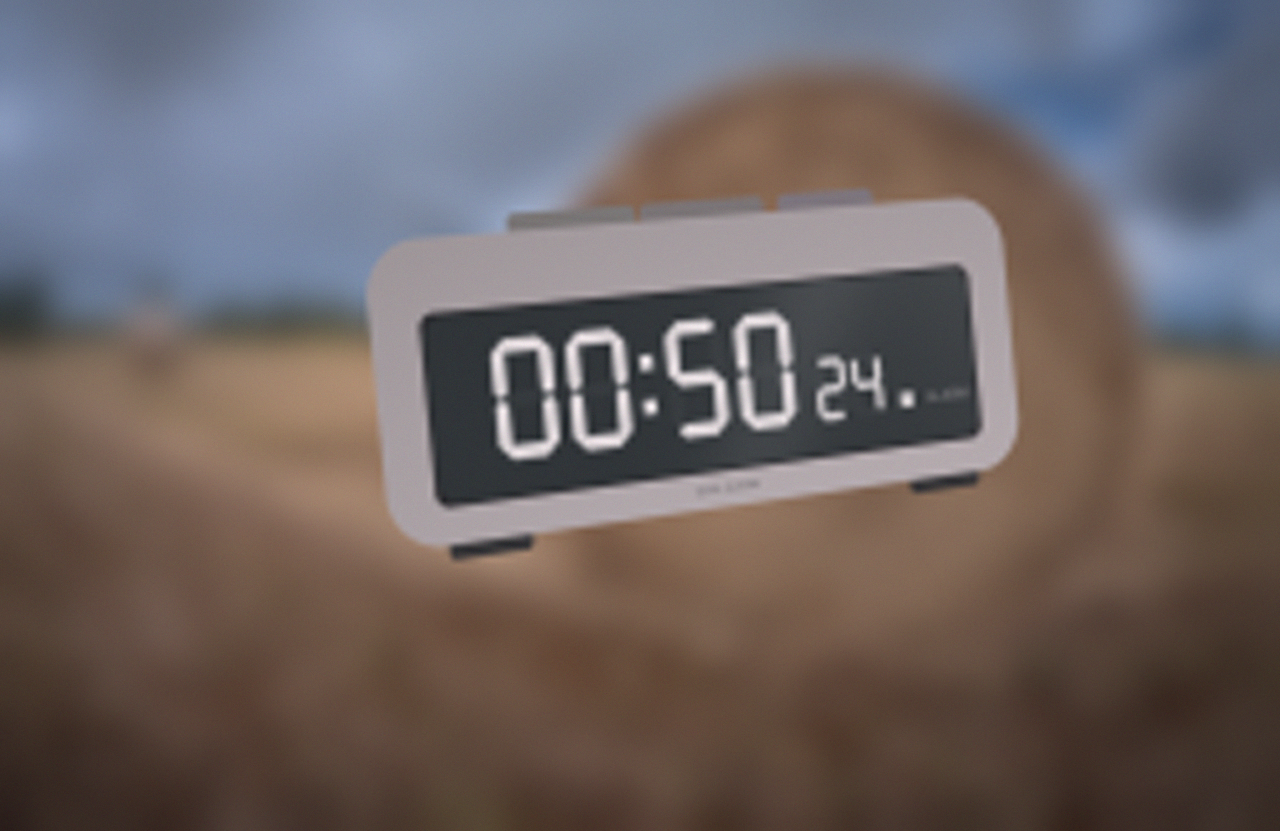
0 h 50 min 24 s
